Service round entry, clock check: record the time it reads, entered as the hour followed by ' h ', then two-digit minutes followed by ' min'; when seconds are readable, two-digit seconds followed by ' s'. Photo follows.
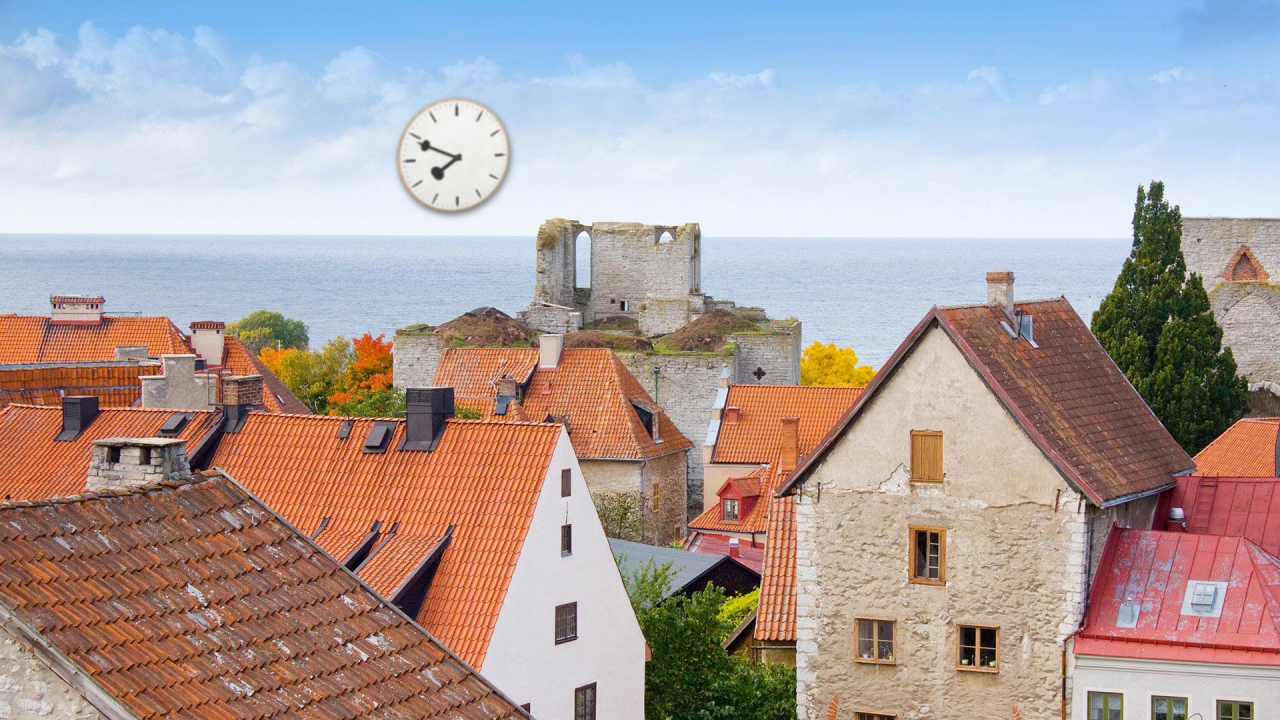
7 h 49 min
